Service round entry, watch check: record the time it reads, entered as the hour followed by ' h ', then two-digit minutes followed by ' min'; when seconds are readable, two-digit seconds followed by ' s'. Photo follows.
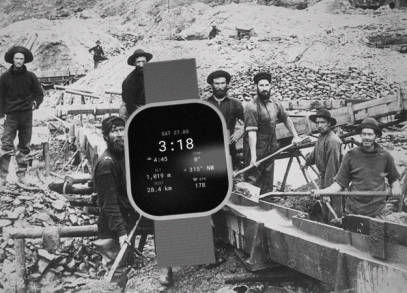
3 h 18 min
